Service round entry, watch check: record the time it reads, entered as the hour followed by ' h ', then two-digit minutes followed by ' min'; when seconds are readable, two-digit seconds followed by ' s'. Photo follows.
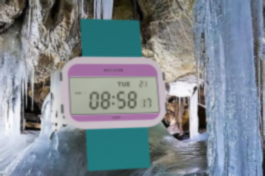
8 h 58 min 17 s
